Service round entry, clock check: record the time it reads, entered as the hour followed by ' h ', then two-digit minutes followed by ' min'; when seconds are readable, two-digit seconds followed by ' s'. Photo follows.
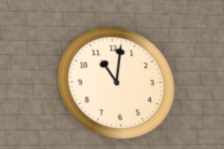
11 h 02 min
